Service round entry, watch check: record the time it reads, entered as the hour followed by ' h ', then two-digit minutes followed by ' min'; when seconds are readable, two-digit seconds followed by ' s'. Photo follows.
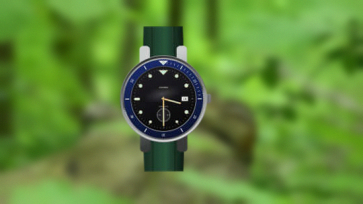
3 h 30 min
